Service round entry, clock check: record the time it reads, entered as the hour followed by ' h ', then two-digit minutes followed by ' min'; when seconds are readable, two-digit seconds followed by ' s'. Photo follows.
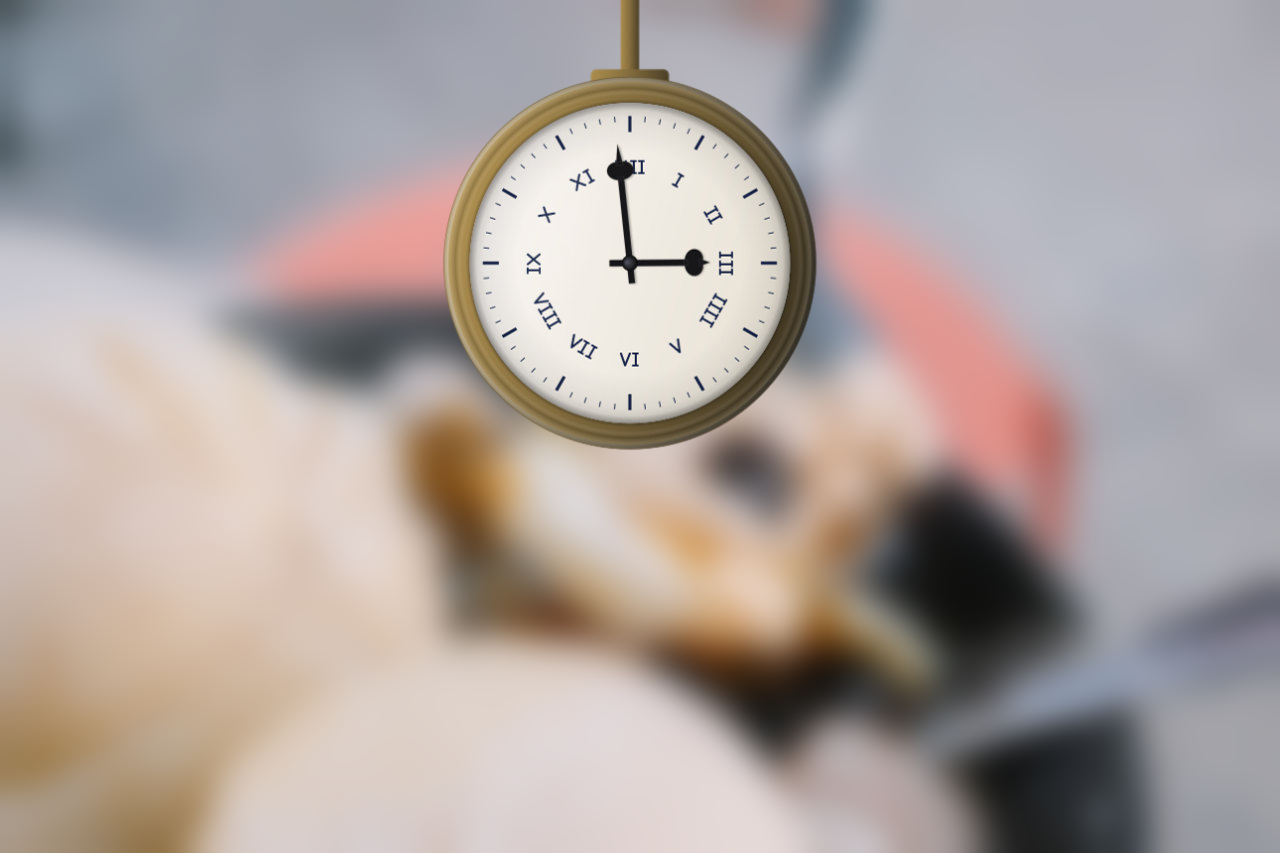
2 h 59 min
